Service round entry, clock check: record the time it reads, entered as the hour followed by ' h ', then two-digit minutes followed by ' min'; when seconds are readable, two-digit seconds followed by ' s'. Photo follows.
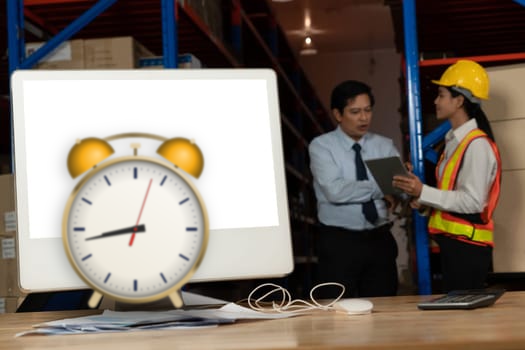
8 h 43 min 03 s
